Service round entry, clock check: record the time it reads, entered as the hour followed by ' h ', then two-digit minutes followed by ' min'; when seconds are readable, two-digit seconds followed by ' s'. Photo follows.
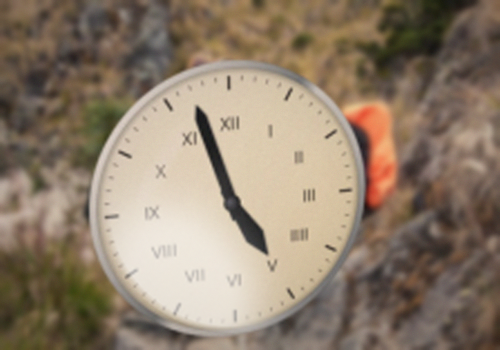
4 h 57 min
